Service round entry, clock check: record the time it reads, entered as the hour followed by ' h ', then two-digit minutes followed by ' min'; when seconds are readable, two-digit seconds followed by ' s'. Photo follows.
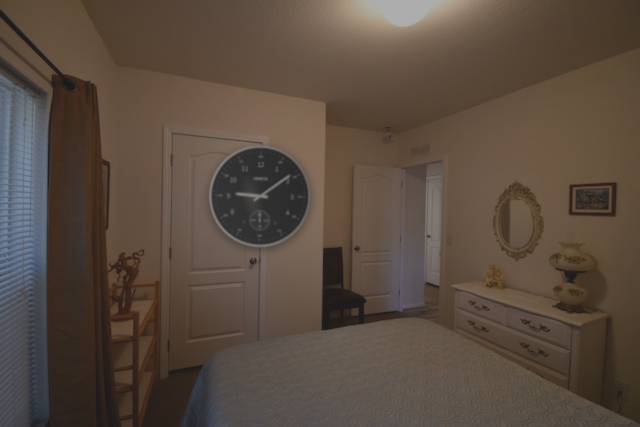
9 h 09 min
